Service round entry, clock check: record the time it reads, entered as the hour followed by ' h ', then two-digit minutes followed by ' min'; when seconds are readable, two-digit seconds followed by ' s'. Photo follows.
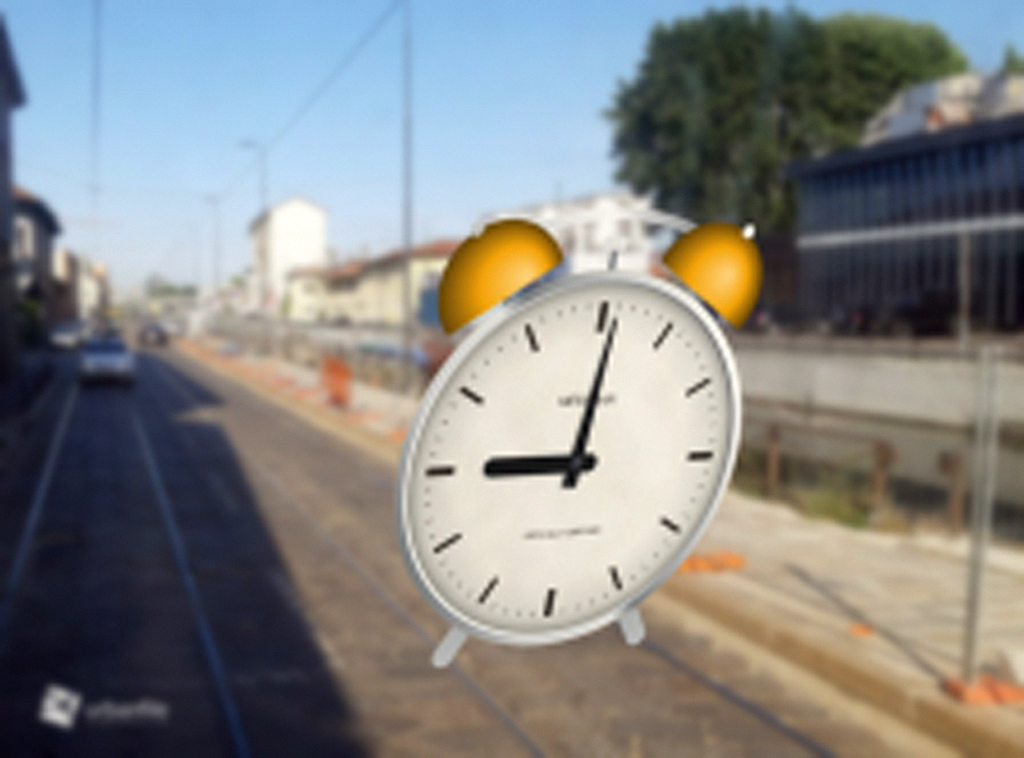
9 h 01 min
